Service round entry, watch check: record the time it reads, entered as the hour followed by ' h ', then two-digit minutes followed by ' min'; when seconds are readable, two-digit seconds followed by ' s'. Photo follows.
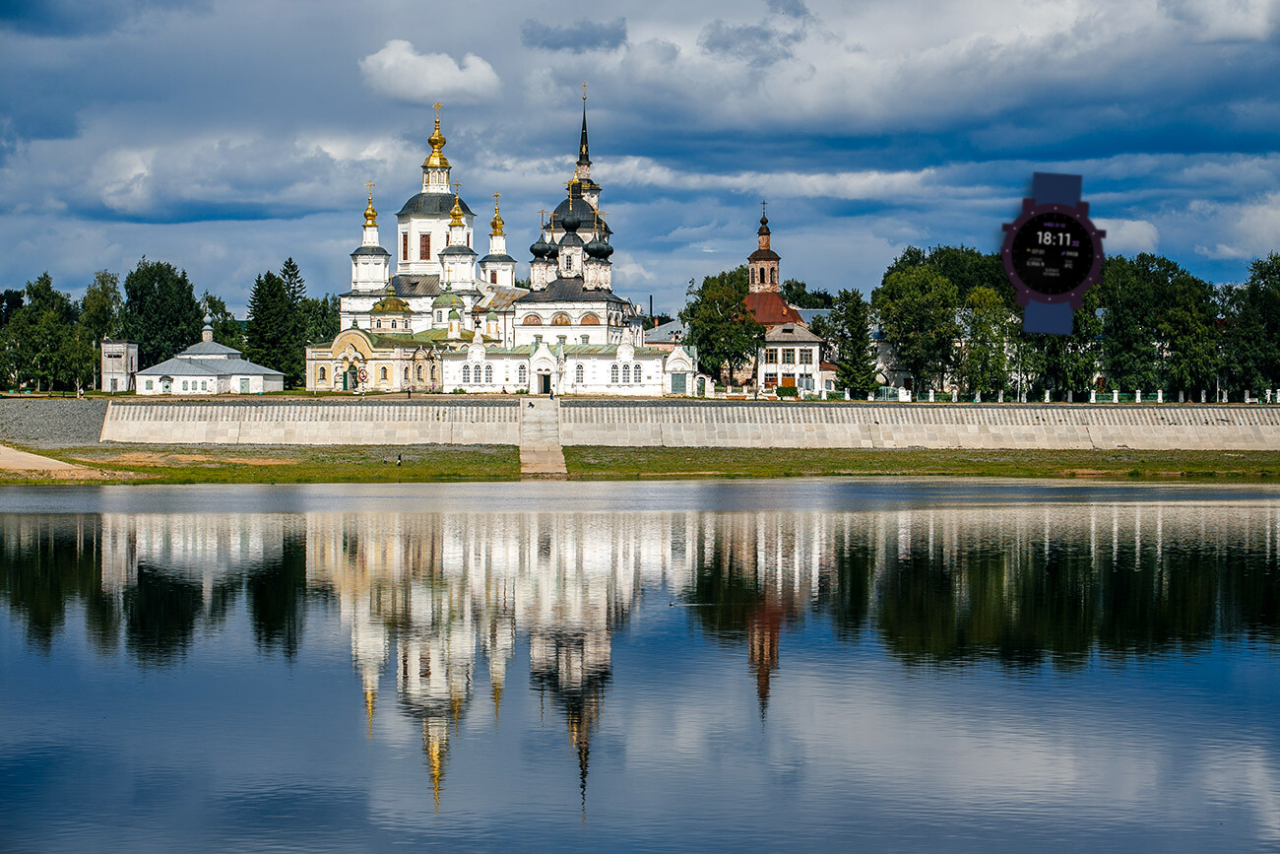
18 h 11 min
